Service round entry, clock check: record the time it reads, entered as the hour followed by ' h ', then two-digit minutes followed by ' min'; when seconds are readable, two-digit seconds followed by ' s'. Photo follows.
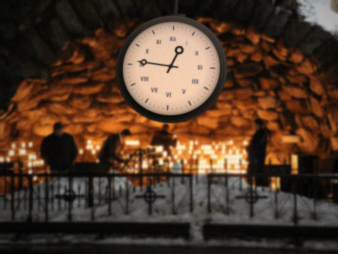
12 h 46 min
